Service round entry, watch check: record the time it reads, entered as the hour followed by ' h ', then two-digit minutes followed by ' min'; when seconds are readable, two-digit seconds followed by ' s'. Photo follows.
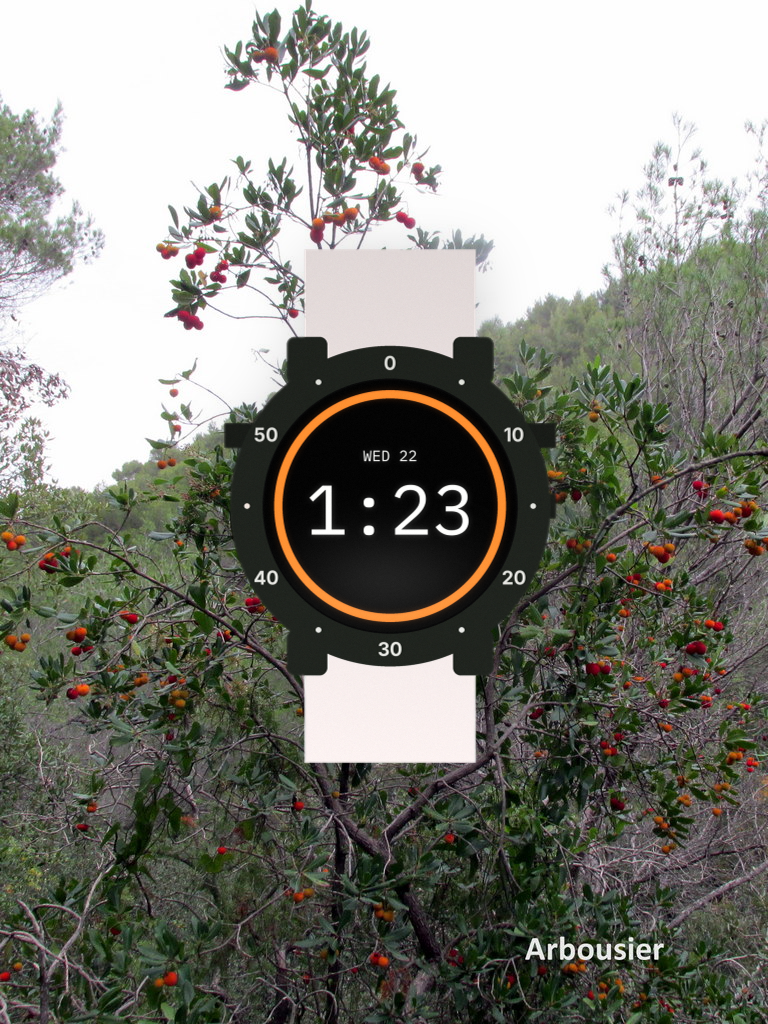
1 h 23 min
